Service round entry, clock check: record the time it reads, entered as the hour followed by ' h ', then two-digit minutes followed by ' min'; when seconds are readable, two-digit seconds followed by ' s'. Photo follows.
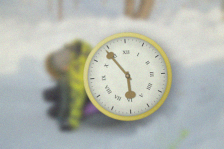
5 h 54 min
